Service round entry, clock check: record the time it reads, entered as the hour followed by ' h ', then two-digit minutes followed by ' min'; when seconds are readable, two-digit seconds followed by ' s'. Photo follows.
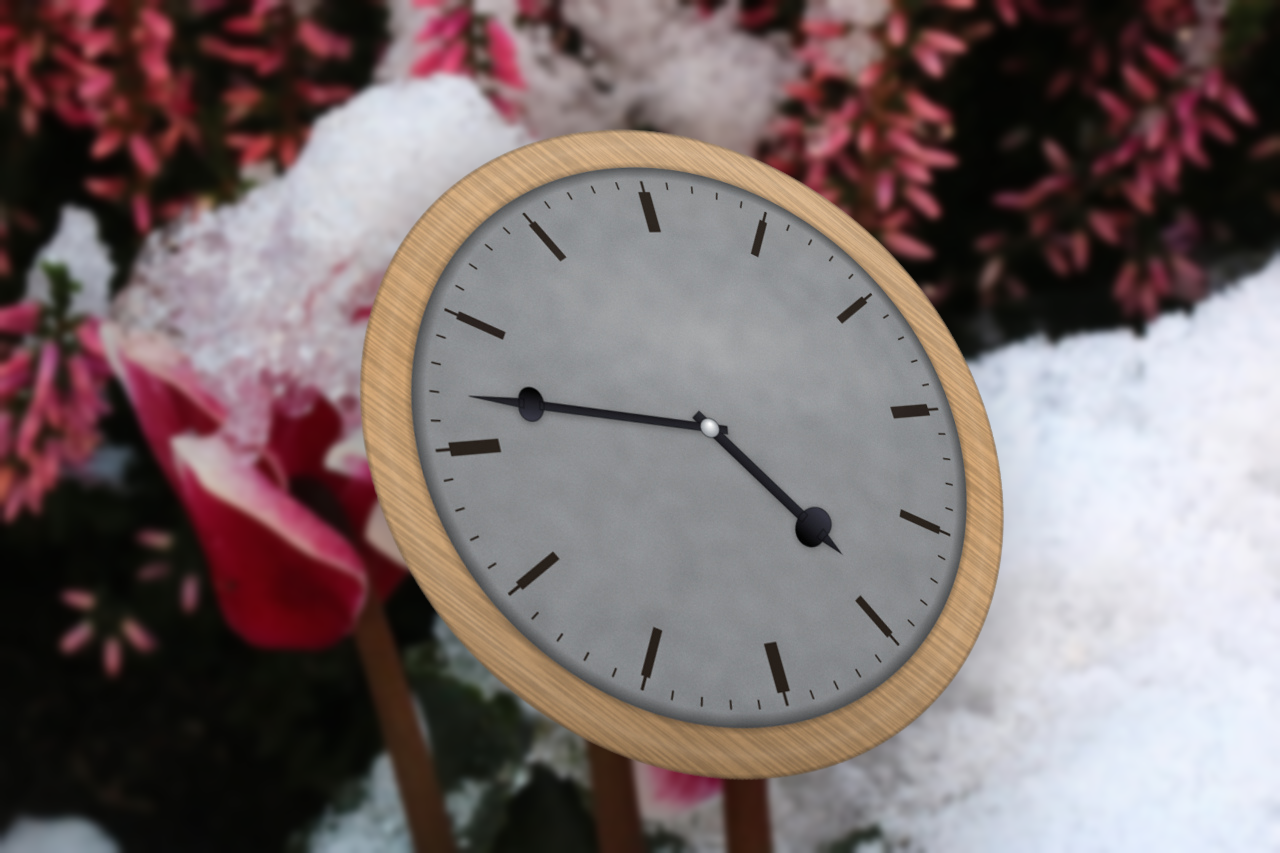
4 h 47 min
